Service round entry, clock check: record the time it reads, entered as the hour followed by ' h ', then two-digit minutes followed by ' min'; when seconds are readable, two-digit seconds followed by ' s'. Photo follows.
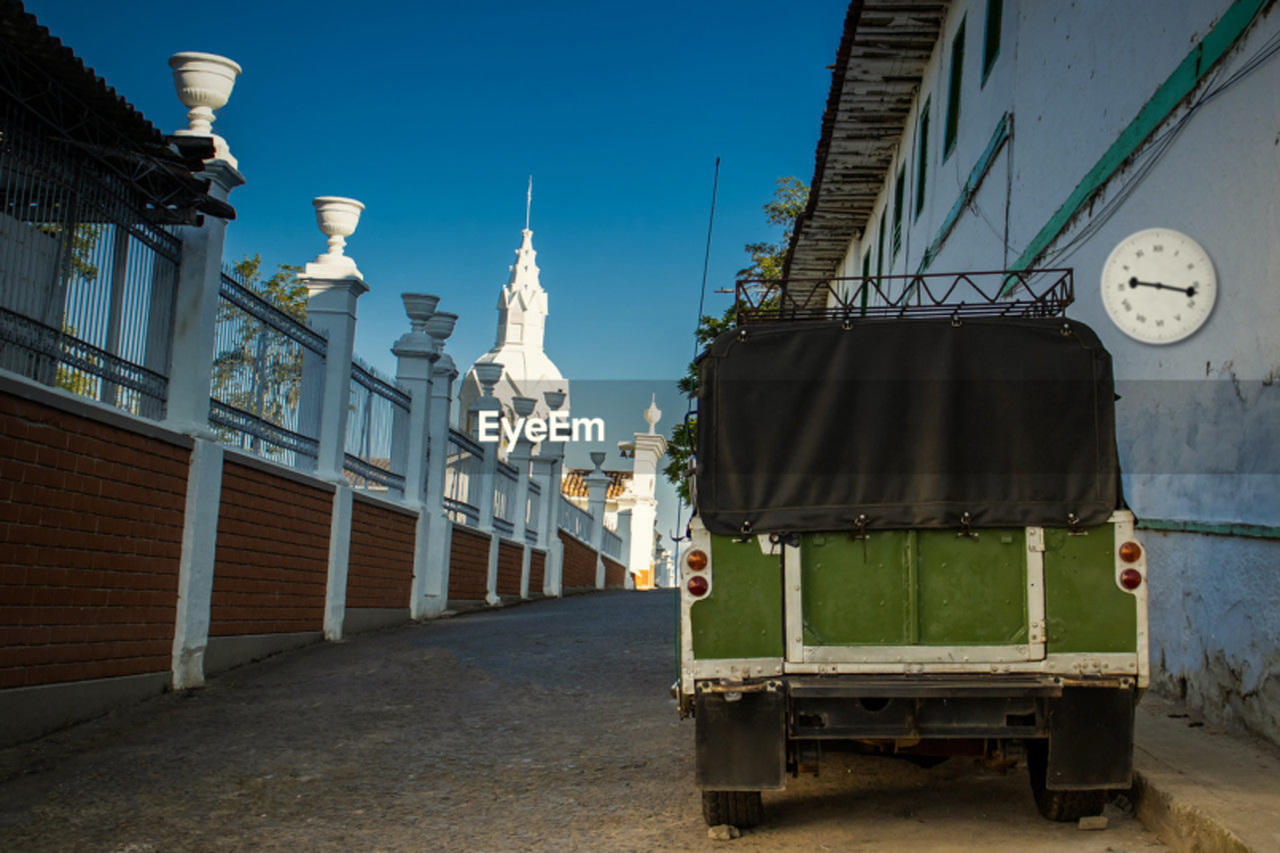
9 h 17 min
